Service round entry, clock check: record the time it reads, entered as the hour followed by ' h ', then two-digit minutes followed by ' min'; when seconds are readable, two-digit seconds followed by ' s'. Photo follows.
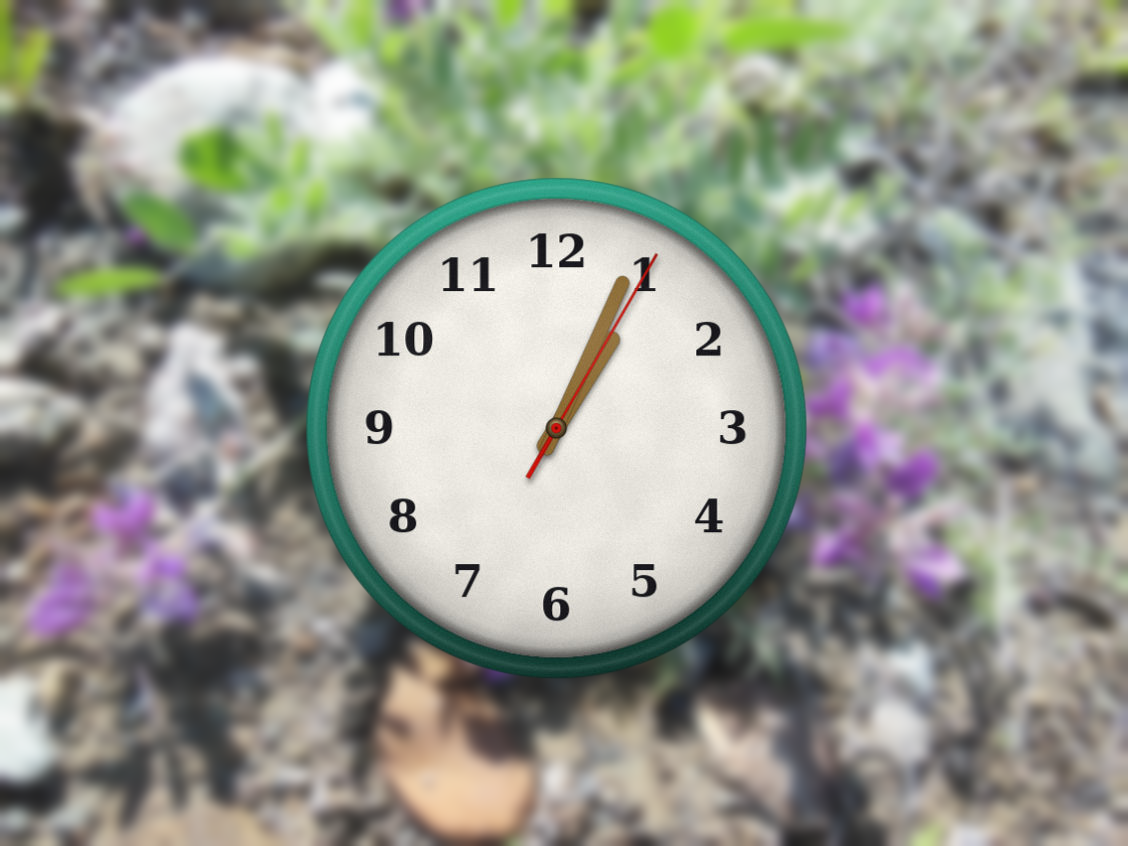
1 h 04 min 05 s
